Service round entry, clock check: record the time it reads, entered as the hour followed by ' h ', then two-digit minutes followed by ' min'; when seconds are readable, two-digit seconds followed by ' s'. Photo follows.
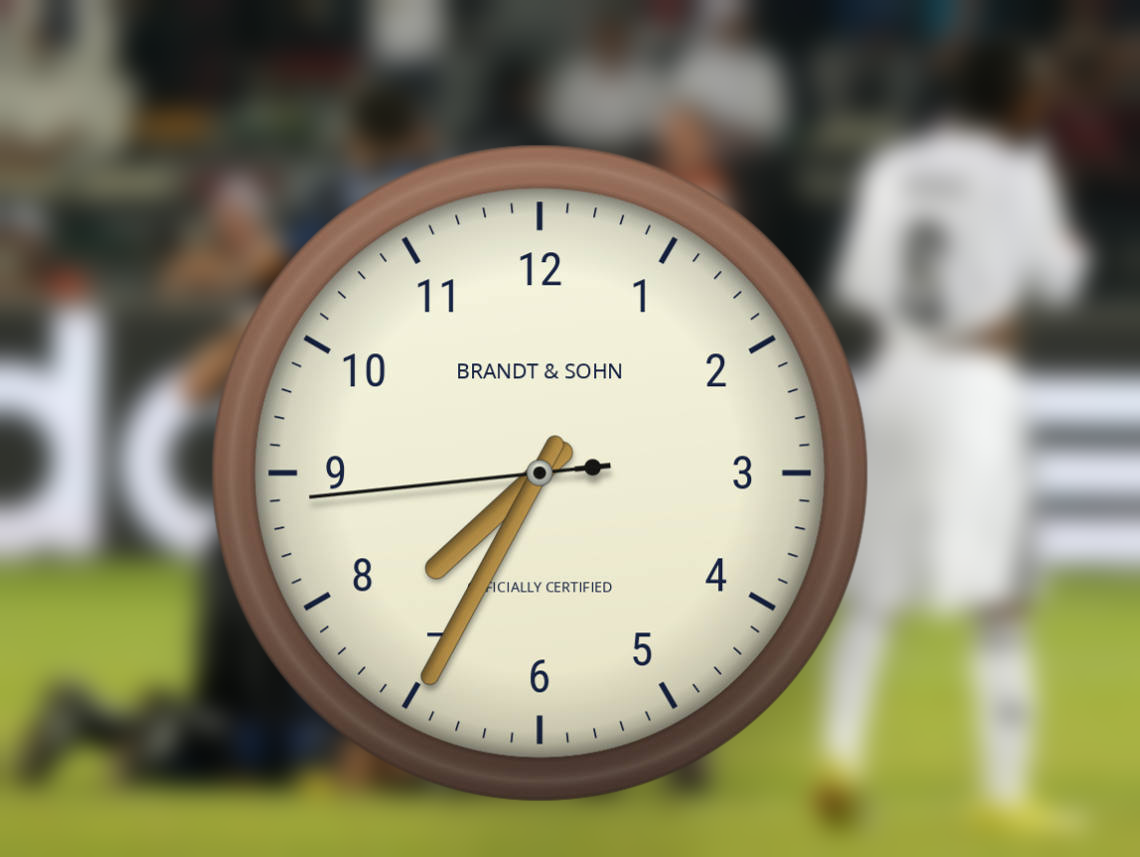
7 h 34 min 44 s
